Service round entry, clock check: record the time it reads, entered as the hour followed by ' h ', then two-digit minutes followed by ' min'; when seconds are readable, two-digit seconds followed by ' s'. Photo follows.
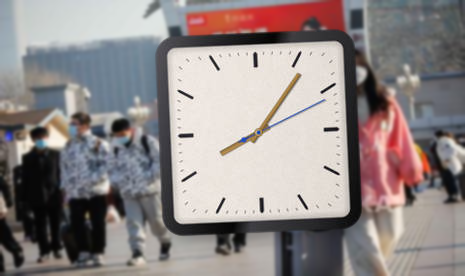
8 h 06 min 11 s
